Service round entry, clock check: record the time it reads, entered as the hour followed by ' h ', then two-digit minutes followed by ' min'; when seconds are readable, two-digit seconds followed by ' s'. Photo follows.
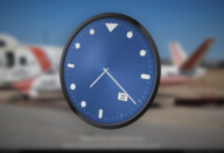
7 h 21 min
